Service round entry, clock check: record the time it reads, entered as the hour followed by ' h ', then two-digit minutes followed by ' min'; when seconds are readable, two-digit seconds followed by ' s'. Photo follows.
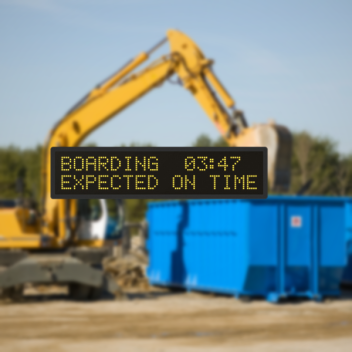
3 h 47 min
